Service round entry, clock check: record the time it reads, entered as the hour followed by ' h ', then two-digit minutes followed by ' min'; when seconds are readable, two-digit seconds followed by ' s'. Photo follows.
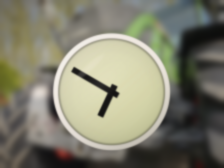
6 h 50 min
